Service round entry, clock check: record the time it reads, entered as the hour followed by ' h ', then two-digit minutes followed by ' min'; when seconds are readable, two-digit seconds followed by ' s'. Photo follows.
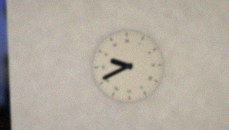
9 h 41 min
